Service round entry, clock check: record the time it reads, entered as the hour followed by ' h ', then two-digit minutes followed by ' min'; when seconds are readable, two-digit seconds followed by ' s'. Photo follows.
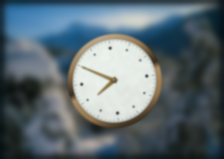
7 h 50 min
